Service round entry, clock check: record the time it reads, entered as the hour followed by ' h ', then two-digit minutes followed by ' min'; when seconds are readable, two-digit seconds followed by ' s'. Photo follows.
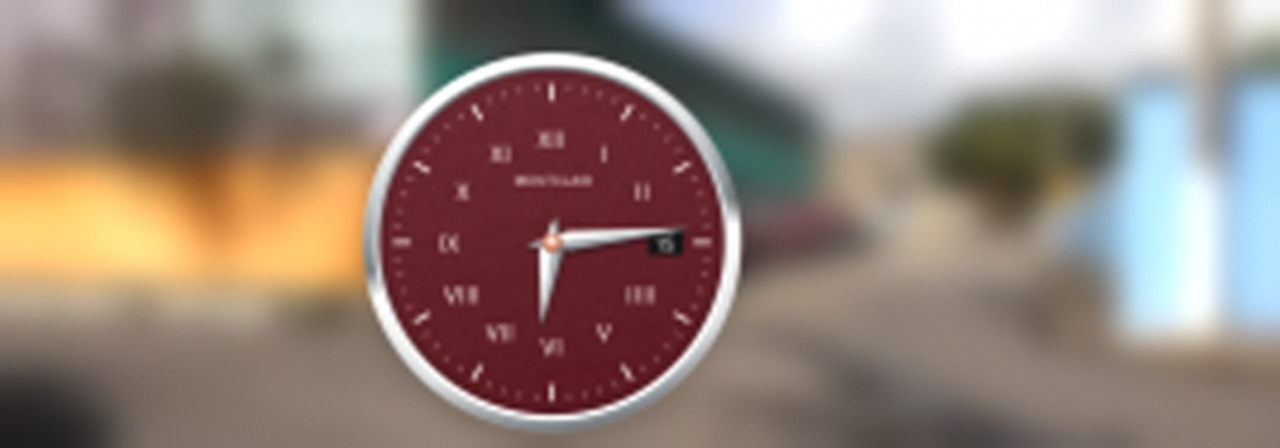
6 h 14 min
